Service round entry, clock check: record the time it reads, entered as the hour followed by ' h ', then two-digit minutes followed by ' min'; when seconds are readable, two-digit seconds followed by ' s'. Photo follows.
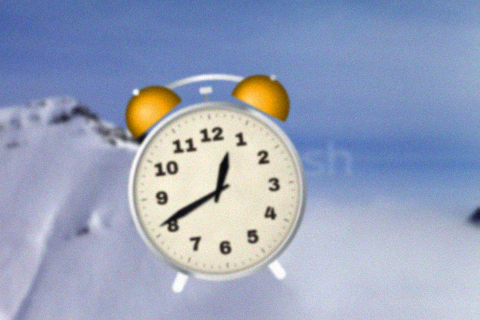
12 h 41 min
